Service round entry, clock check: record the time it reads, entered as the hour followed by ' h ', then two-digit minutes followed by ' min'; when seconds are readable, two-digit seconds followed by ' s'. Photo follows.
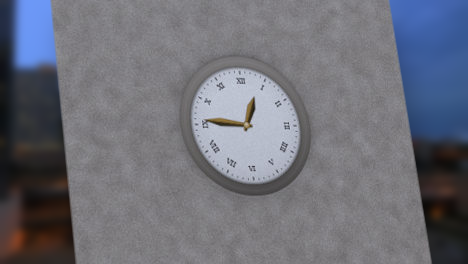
12 h 46 min
